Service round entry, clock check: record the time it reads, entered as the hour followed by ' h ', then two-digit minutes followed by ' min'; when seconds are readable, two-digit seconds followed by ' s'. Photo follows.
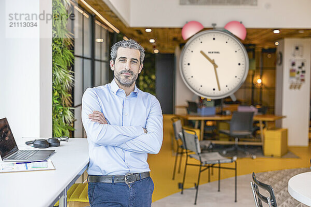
10 h 28 min
